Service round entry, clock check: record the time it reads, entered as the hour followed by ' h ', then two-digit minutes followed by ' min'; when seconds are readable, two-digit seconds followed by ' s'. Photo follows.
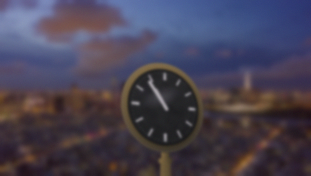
10 h 54 min
